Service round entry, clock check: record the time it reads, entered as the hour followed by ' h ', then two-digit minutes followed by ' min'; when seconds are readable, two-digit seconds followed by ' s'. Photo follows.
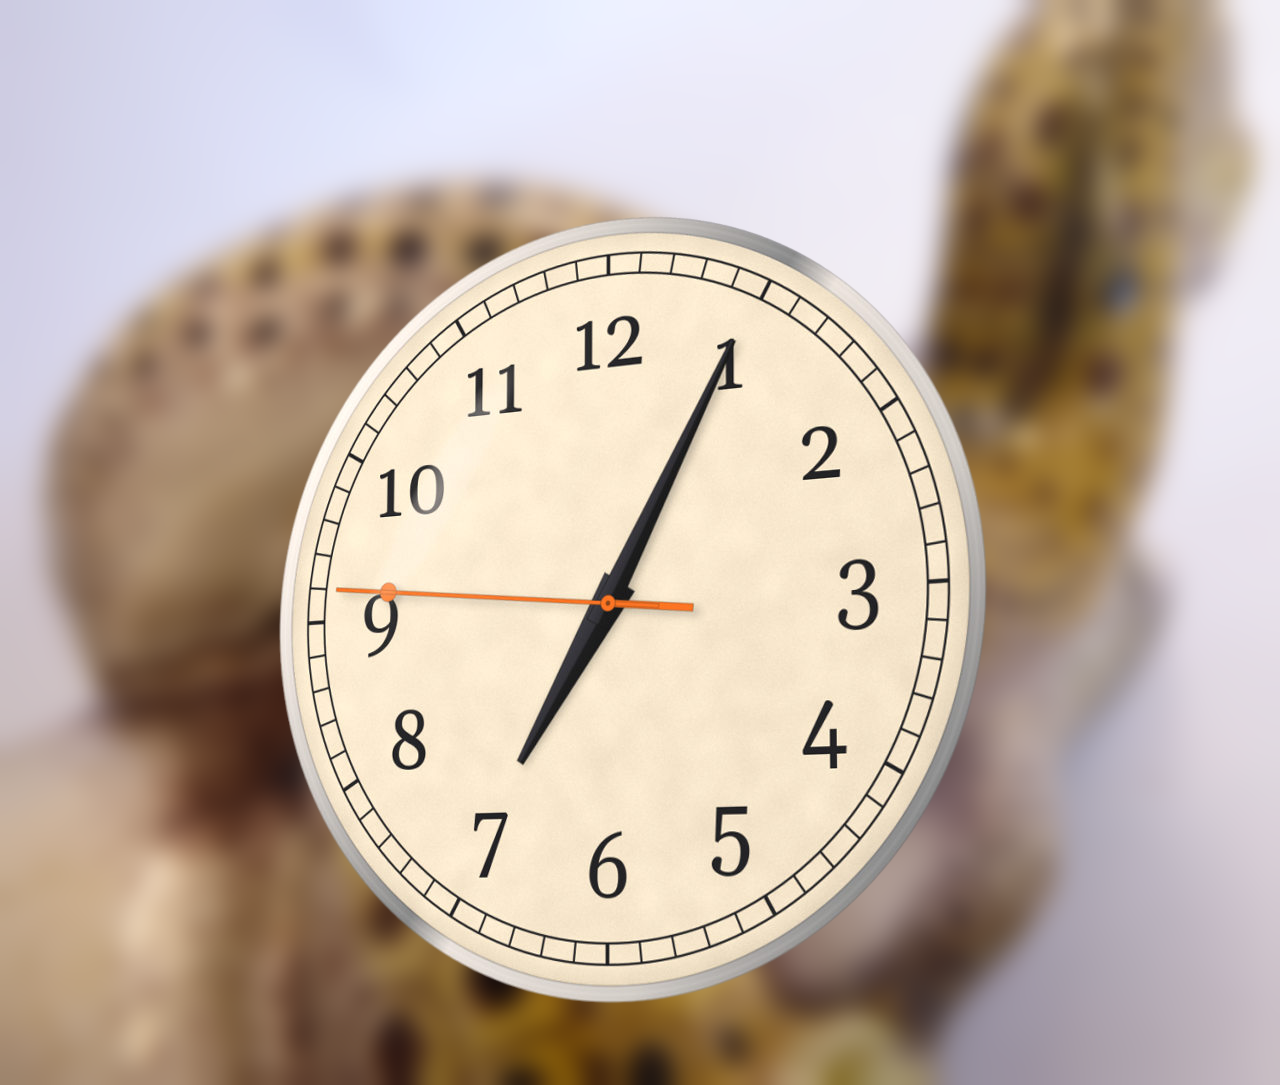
7 h 04 min 46 s
